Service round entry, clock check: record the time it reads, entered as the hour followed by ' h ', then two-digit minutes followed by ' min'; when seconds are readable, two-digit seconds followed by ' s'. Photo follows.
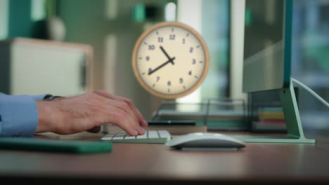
10 h 39 min
